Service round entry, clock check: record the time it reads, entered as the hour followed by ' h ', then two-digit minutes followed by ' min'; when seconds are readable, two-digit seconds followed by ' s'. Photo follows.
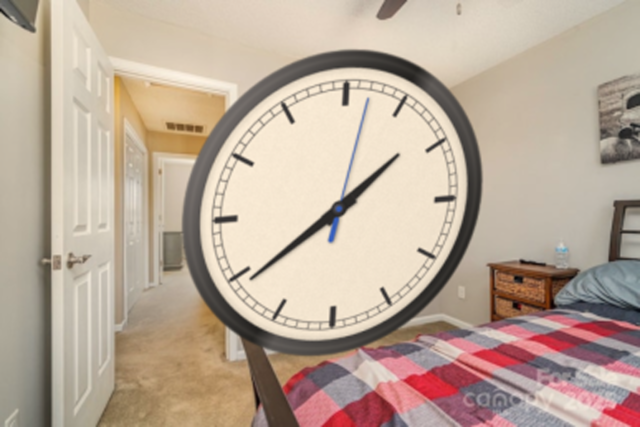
1 h 39 min 02 s
